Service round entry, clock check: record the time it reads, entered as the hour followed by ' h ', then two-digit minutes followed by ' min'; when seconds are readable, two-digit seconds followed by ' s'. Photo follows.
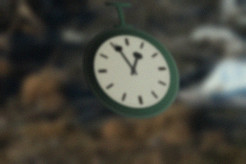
12 h 56 min
